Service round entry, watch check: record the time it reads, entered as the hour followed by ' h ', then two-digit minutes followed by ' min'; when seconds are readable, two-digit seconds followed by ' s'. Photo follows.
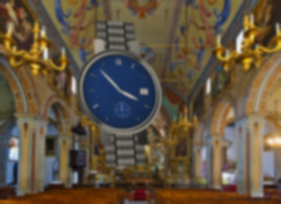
3 h 53 min
